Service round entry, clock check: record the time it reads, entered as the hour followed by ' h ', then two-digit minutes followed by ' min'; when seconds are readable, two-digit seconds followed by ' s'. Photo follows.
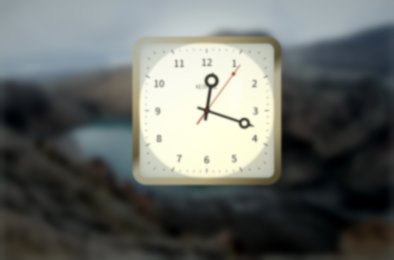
12 h 18 min 06 s
